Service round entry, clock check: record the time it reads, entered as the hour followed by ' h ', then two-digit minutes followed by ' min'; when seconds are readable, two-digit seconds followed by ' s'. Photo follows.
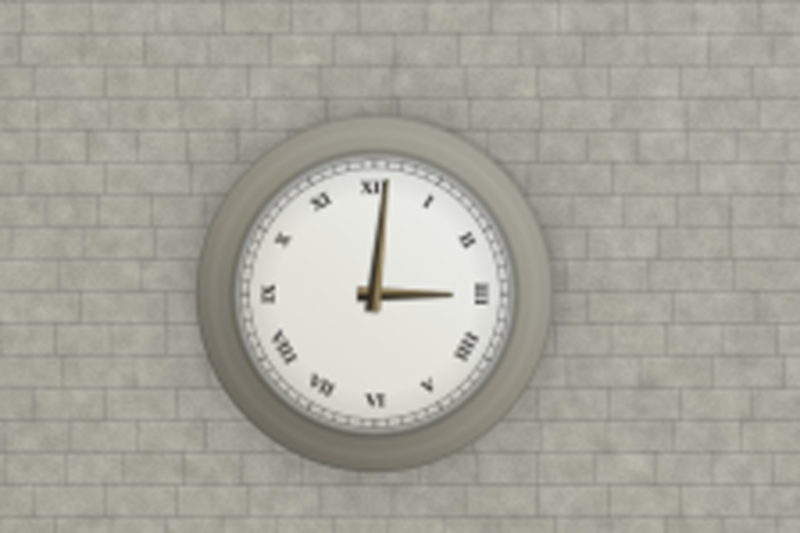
3 h 01 min
